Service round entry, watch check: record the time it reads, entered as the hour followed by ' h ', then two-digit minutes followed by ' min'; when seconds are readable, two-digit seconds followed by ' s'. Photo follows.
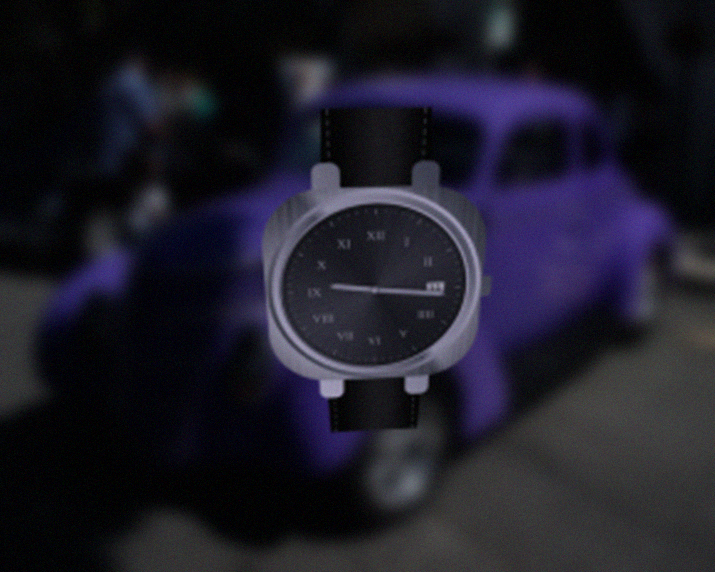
9 h 16 min
